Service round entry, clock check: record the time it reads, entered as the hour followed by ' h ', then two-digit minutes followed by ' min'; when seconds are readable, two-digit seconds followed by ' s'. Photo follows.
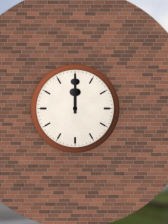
12 h 00 min
